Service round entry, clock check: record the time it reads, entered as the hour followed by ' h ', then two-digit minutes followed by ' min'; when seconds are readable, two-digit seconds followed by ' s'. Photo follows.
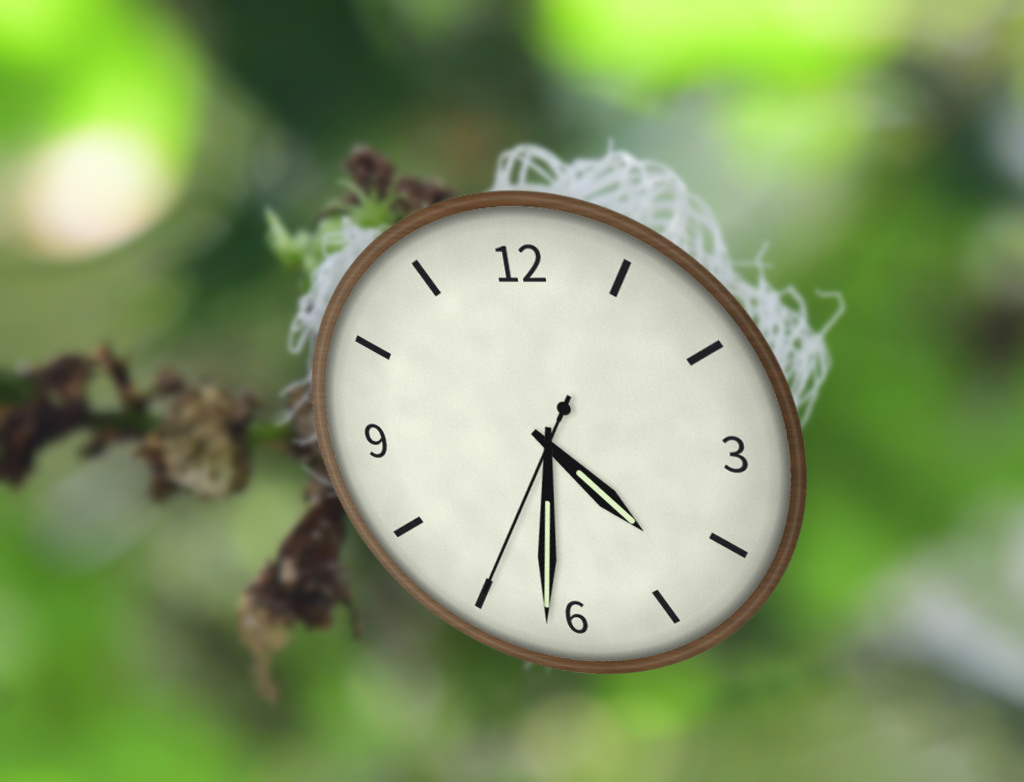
4 h 31 min 35 s
